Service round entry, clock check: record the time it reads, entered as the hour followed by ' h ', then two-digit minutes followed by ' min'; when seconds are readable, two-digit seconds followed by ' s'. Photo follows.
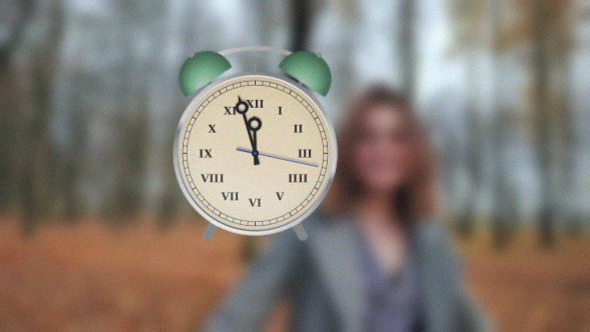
11 h 57 min 17 s
